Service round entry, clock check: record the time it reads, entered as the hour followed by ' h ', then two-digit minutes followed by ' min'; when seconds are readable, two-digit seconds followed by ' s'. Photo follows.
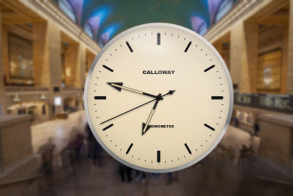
6 h 47 min 41 s
